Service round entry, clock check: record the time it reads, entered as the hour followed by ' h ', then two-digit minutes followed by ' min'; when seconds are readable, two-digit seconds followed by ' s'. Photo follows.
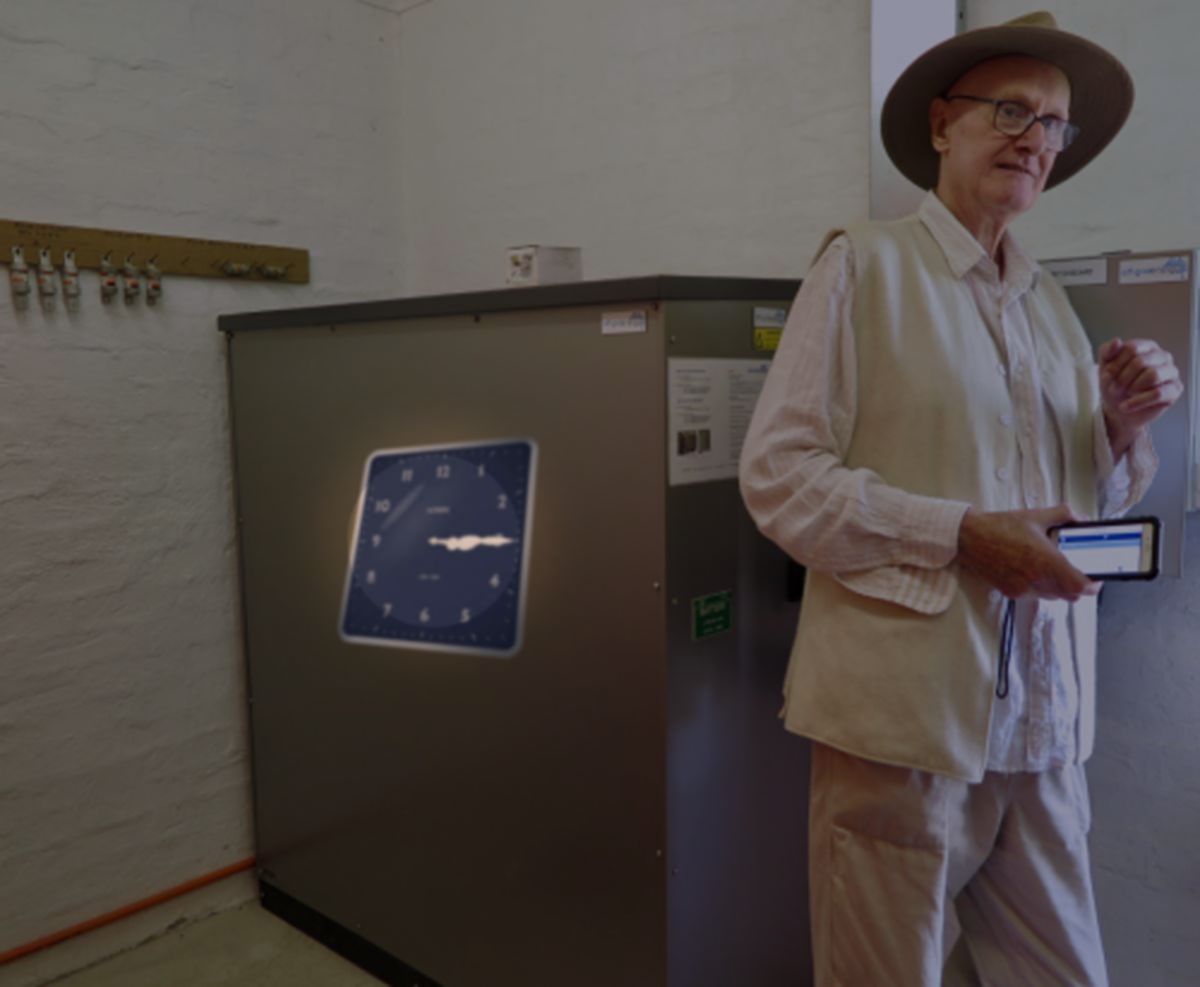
3 h 15 min
